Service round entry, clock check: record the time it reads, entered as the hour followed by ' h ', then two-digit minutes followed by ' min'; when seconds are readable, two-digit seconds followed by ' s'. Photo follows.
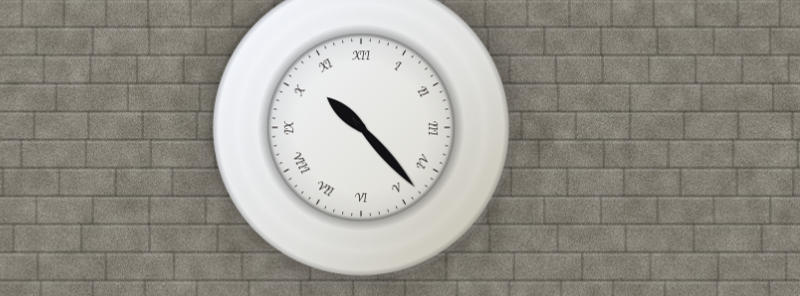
10 h 23 min
